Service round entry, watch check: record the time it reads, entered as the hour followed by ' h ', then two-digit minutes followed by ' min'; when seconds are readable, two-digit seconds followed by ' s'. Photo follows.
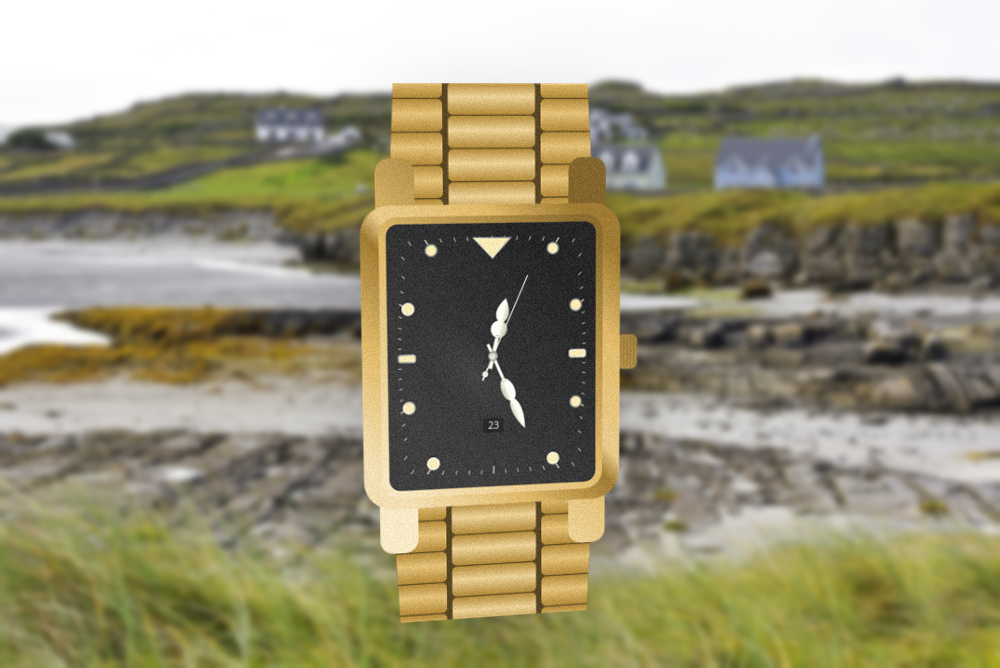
12 h 26 min 04 s
